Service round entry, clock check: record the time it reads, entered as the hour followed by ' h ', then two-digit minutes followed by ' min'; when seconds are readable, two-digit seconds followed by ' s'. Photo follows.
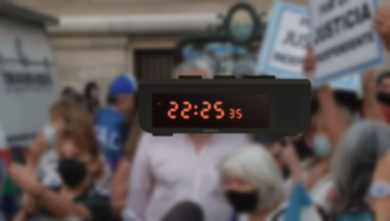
22 h 25 min 35 s
